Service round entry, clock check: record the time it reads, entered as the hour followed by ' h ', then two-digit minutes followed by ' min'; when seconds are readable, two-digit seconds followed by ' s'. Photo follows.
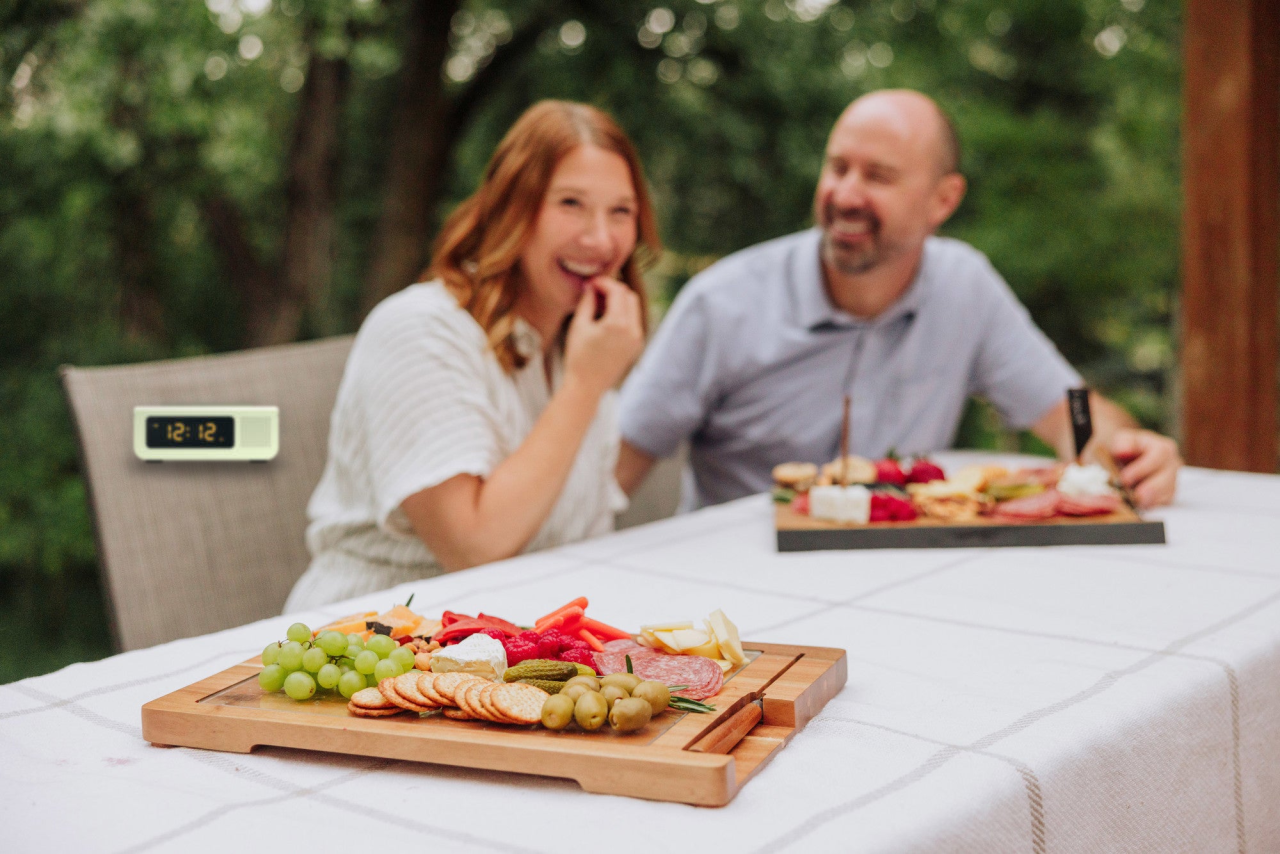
12 h 12 min
